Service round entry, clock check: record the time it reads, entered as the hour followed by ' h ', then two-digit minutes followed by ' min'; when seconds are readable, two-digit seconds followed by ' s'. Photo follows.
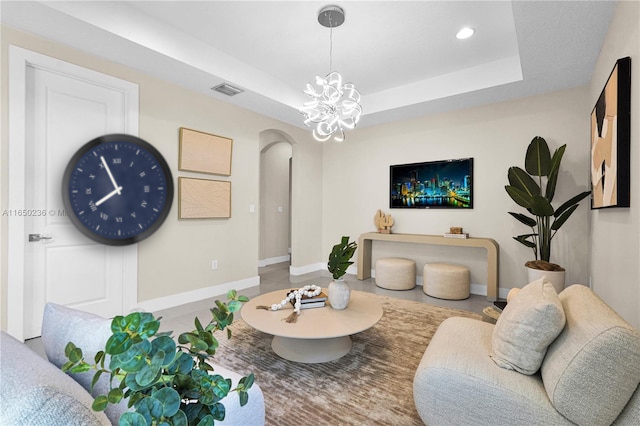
7 h 56 min
